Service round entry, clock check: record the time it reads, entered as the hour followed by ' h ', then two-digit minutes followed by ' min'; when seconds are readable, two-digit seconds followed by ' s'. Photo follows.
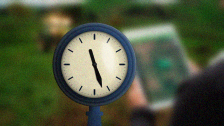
11 h 27 min
